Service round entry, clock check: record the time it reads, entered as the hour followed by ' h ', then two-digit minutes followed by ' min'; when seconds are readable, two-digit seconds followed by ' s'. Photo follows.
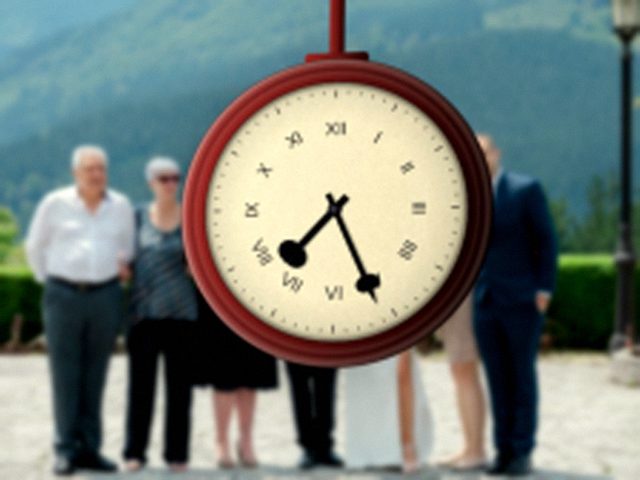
7 h 26 min
